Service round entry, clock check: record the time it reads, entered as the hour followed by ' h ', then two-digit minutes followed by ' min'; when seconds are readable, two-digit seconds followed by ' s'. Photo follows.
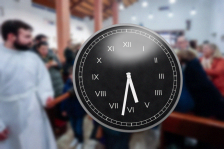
5 h 32 min
